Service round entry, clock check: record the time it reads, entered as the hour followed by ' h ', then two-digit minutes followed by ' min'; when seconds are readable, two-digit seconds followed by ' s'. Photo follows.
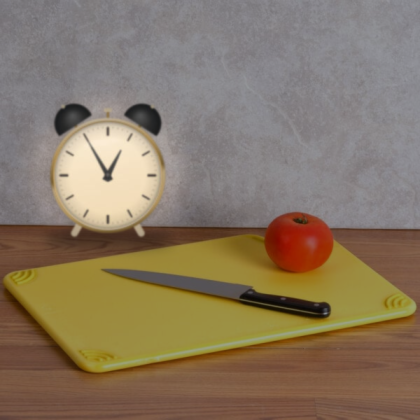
12 h 55 min
